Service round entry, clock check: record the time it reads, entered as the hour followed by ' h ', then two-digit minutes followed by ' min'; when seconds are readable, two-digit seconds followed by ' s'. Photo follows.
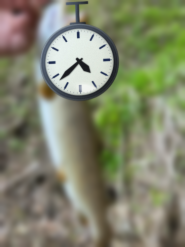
4 h 38 min
